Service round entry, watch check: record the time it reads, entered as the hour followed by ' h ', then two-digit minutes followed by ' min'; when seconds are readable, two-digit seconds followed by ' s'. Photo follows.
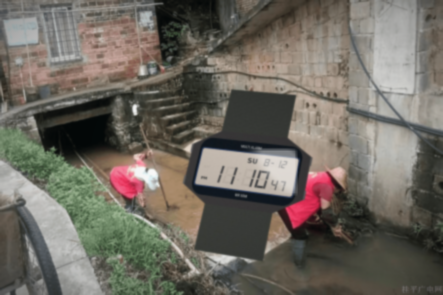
11 h 10 min
